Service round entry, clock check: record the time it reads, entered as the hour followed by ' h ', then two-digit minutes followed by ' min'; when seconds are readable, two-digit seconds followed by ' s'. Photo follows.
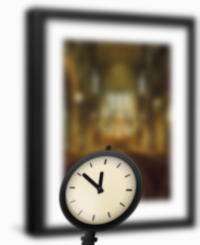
11 h 51 min
